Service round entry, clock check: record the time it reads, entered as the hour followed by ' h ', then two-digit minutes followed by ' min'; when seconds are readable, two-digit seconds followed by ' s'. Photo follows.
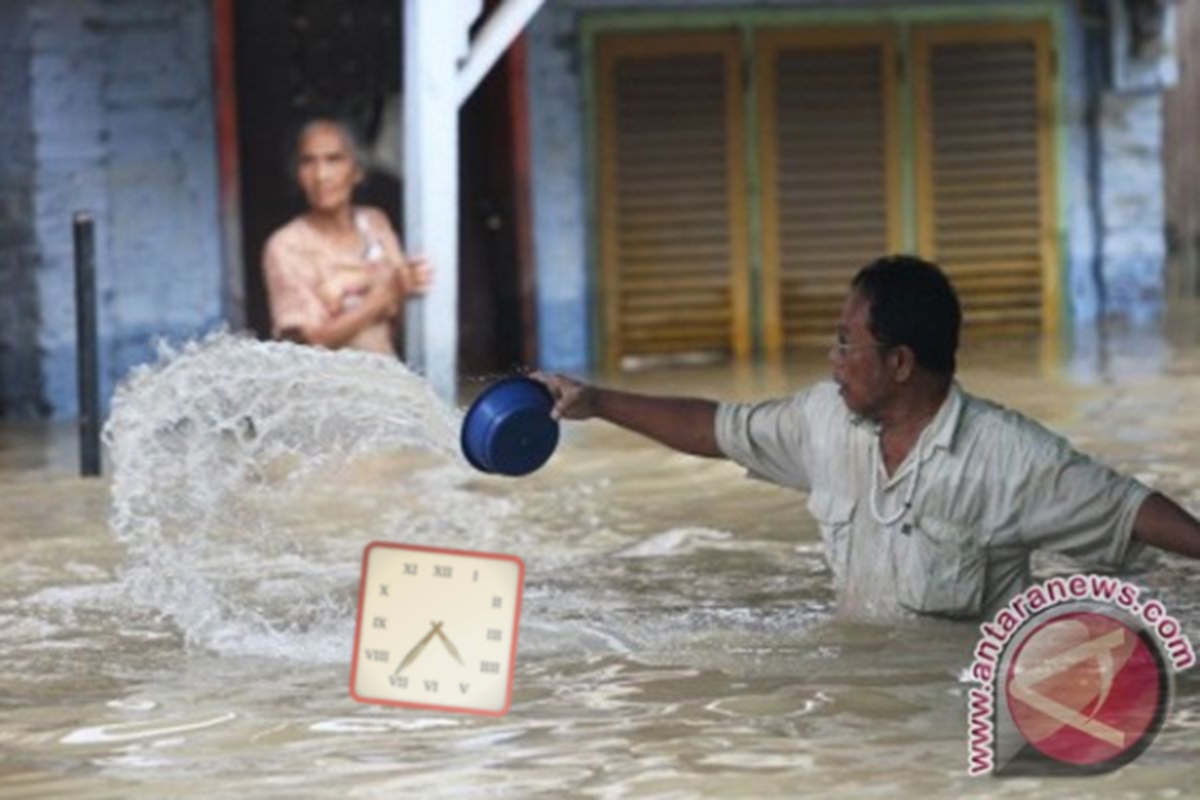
4 h 36 min
